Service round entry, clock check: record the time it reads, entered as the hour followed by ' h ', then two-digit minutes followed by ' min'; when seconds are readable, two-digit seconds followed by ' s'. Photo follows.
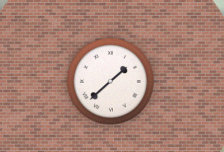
1 h 38 min
